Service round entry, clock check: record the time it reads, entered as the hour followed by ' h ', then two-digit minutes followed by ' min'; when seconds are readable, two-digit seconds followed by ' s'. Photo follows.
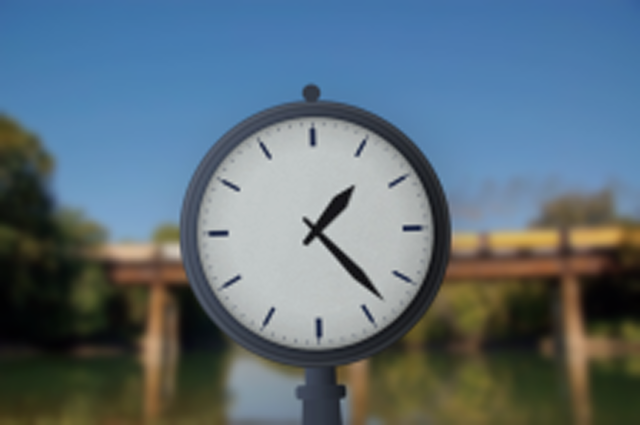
1 h 23 min
